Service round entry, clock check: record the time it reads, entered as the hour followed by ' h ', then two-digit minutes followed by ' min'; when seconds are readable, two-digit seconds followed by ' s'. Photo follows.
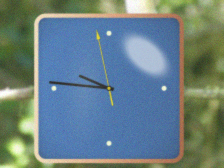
9 h 45 min 58 s
